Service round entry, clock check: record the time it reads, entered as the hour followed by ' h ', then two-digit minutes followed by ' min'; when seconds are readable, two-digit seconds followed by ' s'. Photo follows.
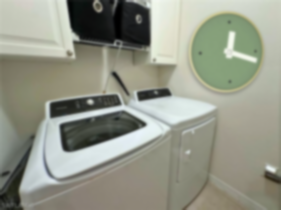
12 h 18 min
